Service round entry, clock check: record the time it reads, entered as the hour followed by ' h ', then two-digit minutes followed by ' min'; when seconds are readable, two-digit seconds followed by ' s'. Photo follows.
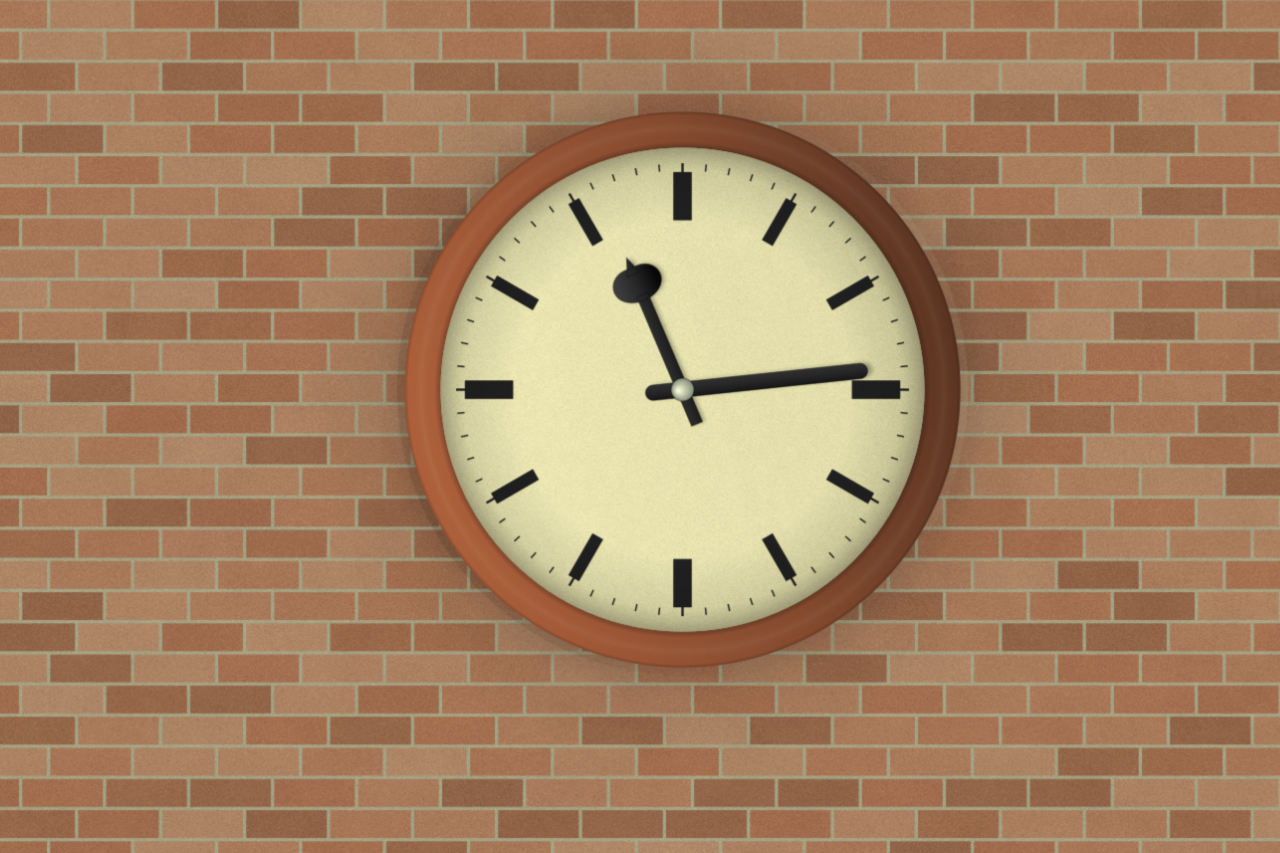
11 h 14 min
